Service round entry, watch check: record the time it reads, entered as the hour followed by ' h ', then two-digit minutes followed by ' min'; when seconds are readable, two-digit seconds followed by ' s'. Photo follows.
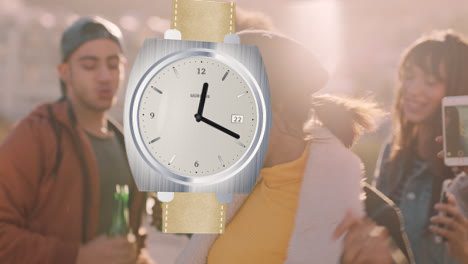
12 h 19 min
